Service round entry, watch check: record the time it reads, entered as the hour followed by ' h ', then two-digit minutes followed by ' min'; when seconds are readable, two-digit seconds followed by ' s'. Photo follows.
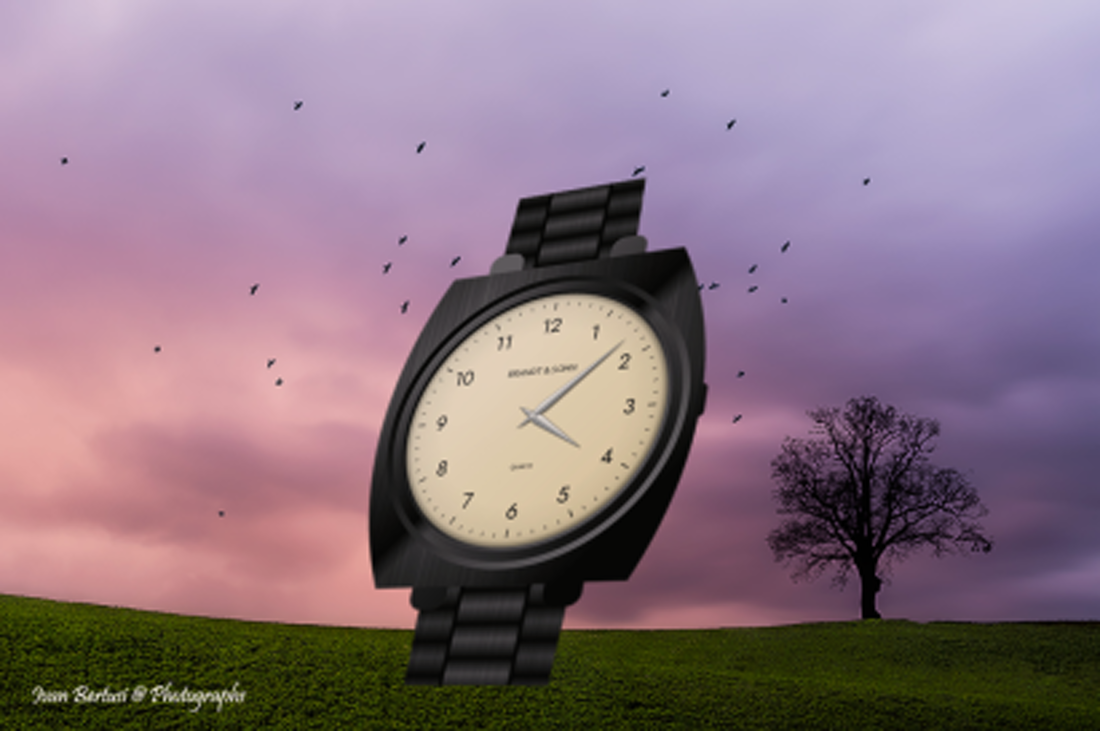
4 h 08 min
